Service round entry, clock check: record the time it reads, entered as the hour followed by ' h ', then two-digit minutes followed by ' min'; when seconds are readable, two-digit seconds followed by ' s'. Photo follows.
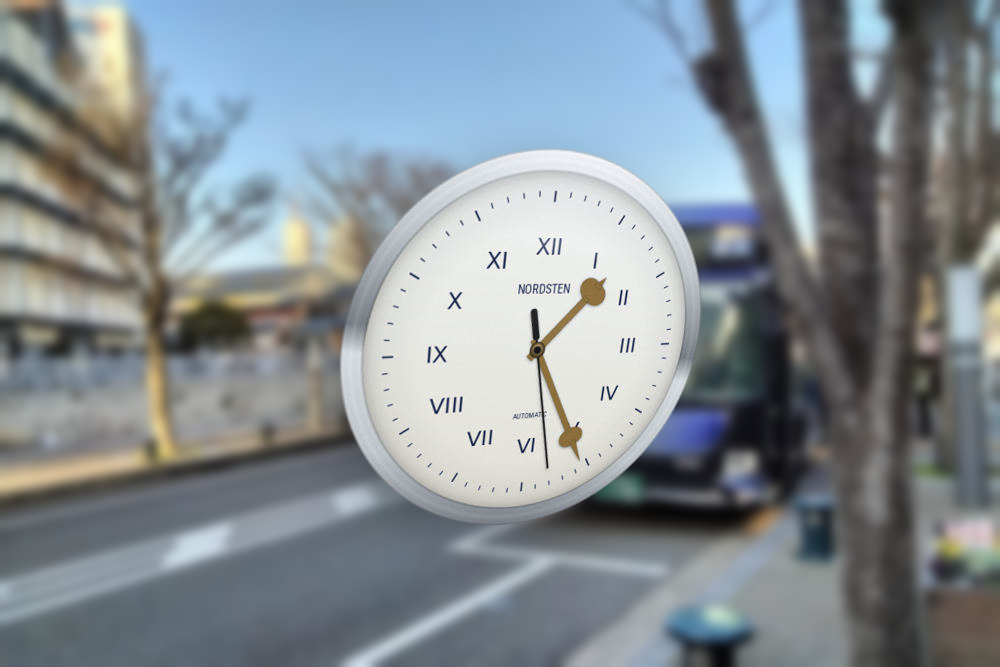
1 h 25 min 28 s
